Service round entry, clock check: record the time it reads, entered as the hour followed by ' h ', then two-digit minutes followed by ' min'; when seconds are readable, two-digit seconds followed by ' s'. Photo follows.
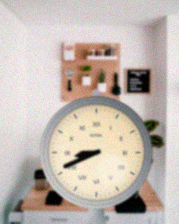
8 h 41 min
